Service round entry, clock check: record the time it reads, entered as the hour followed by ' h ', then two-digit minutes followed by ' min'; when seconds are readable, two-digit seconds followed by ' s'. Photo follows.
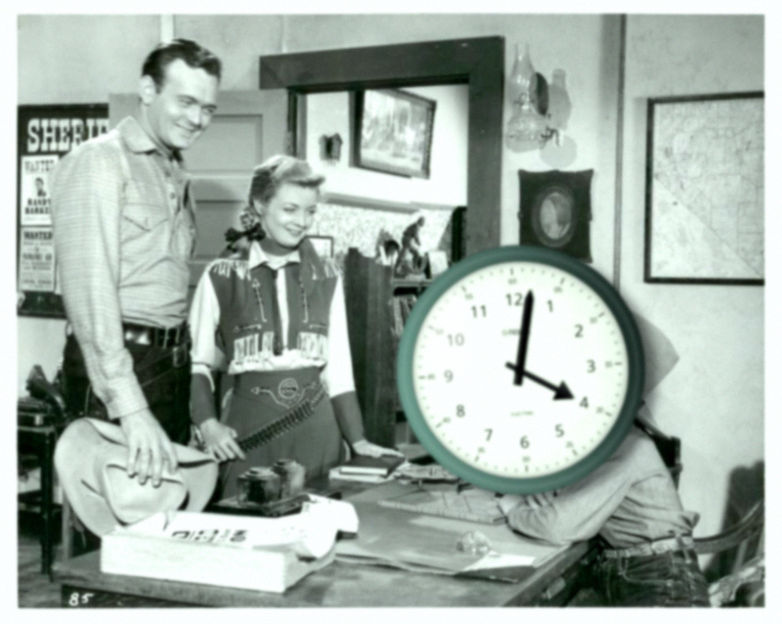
4 h 02 min
